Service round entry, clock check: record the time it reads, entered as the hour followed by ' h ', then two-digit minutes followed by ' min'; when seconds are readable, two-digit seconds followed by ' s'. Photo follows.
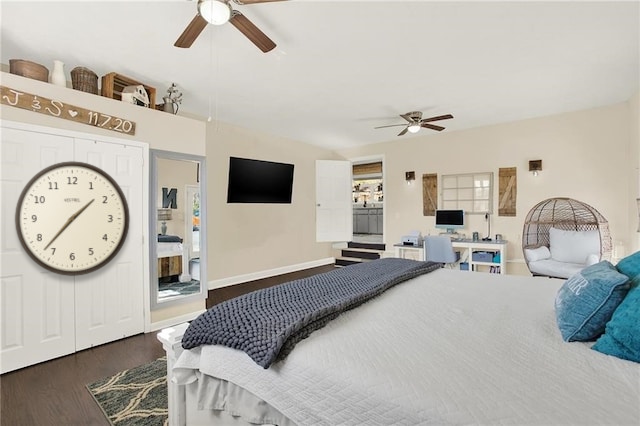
1 h 37 min
